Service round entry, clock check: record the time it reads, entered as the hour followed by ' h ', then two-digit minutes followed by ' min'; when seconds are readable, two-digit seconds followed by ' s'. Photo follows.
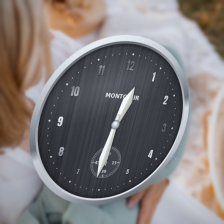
12 h 31 min
